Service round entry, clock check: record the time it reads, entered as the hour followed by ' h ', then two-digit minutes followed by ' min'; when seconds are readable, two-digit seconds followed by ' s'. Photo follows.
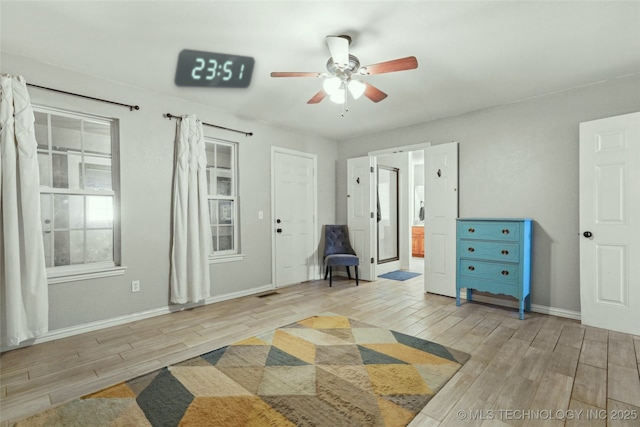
23 h 51 min
